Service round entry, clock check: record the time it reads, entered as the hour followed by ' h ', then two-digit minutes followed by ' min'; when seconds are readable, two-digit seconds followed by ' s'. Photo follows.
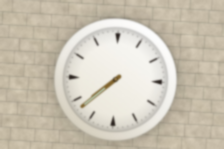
7 h 38 min
